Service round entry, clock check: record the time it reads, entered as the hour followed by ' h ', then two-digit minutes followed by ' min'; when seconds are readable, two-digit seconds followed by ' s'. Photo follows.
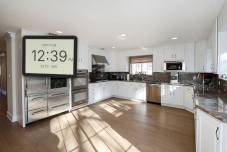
12 h 39 min
